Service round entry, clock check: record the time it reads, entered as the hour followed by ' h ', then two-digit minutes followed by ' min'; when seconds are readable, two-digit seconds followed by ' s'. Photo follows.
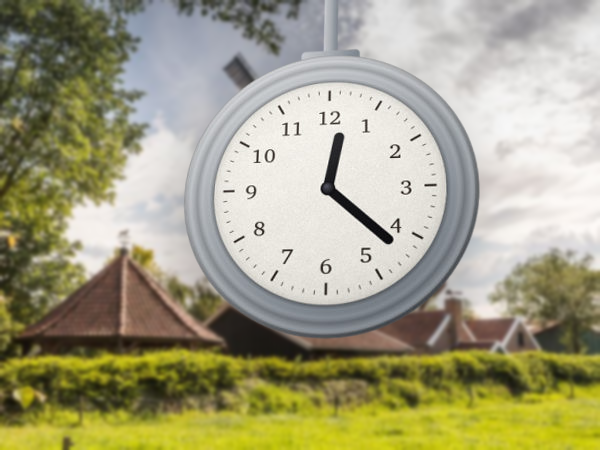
12 h 22 min
